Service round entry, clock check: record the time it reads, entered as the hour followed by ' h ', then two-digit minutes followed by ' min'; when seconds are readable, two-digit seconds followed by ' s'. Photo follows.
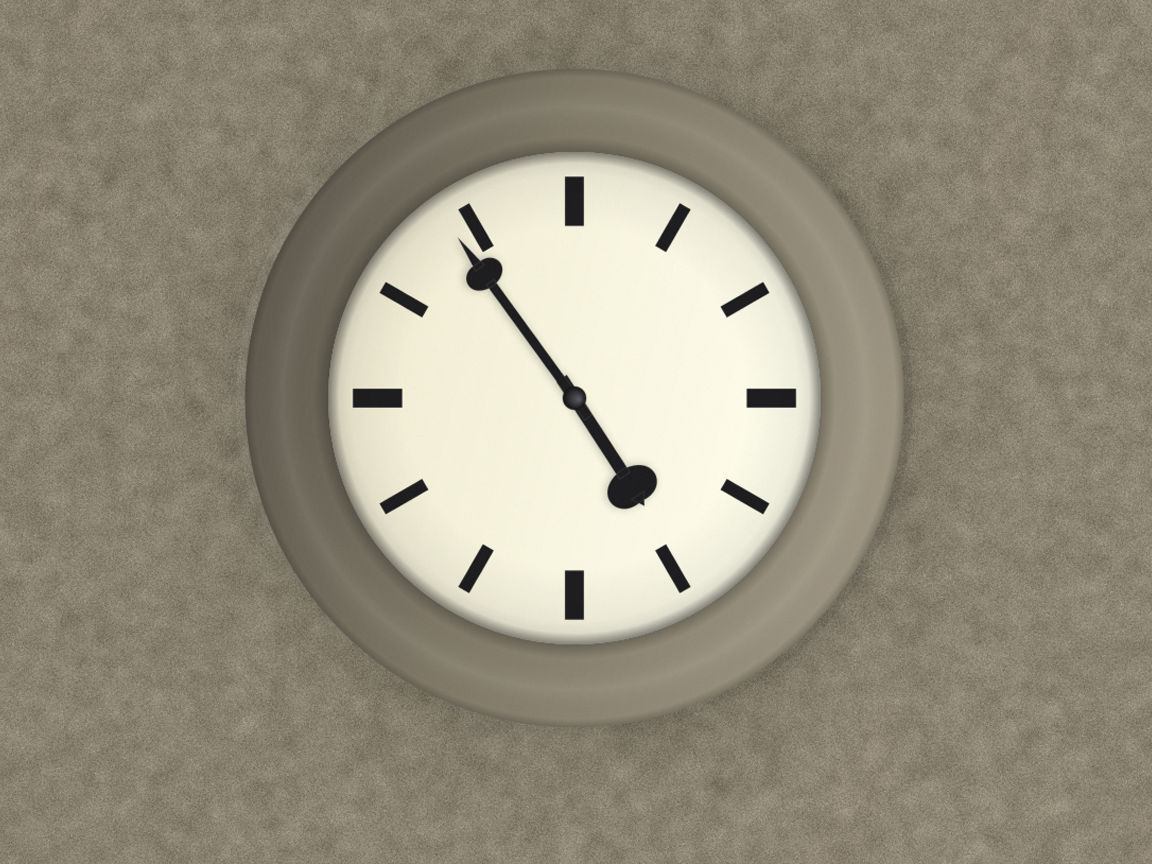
4 h 54 min
